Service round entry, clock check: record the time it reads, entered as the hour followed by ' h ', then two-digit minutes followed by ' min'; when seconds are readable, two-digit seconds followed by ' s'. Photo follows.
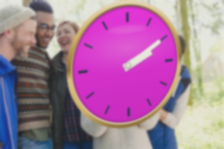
2 h 10 min
